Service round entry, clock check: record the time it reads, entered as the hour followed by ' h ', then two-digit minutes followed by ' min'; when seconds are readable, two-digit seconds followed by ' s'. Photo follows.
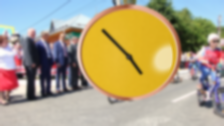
4 h 53 min
